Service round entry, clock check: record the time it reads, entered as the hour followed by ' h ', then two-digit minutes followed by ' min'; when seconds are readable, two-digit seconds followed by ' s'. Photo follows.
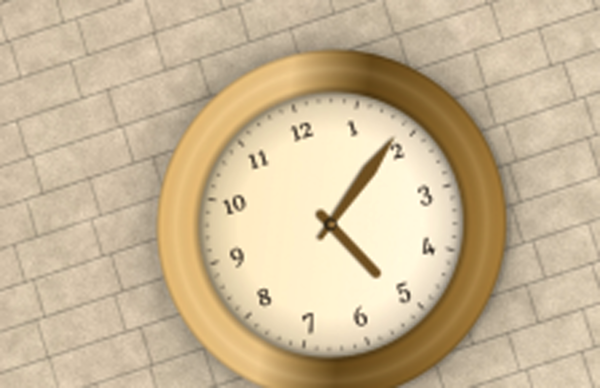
5 h 09 min
